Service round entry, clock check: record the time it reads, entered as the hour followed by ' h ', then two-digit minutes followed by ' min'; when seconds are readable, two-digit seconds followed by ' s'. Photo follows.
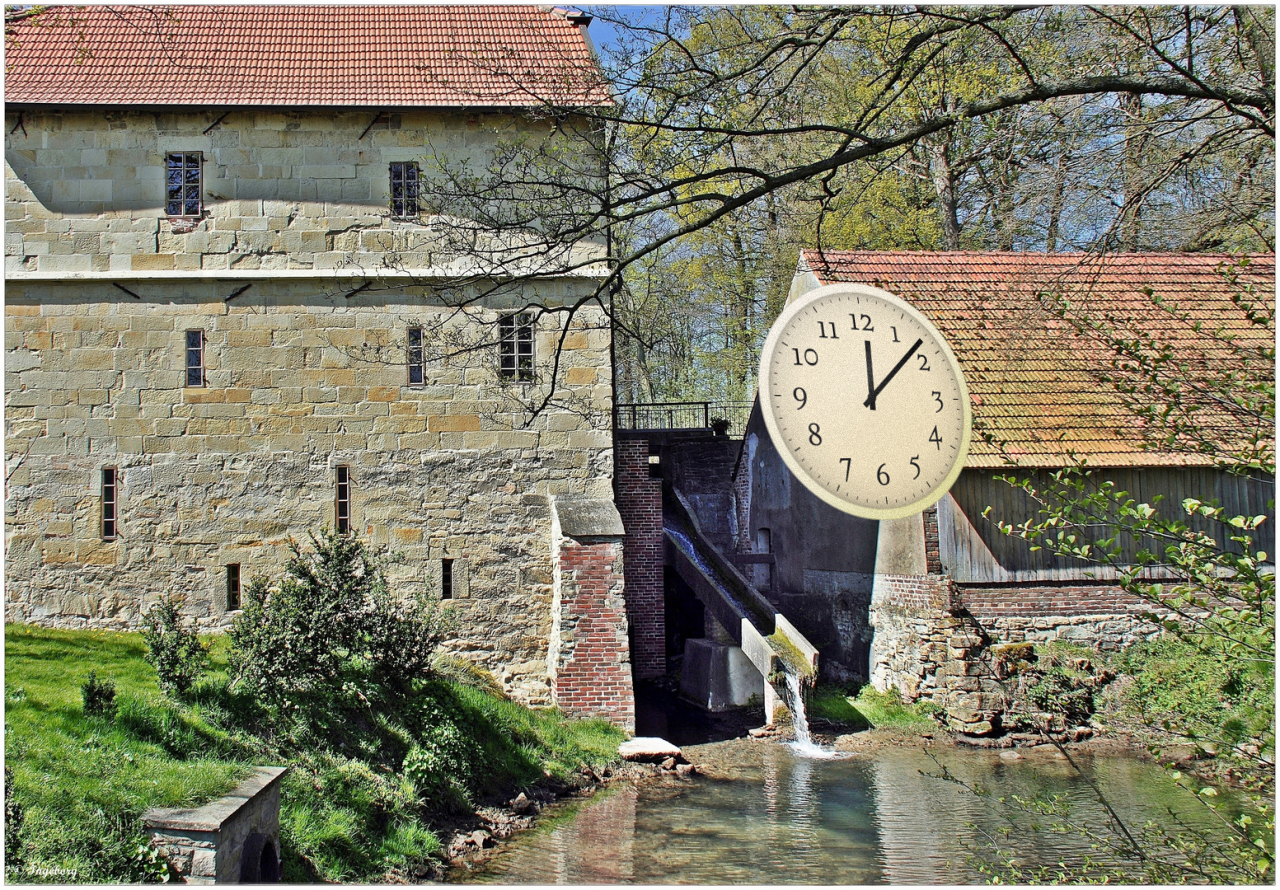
12 h 08 min
